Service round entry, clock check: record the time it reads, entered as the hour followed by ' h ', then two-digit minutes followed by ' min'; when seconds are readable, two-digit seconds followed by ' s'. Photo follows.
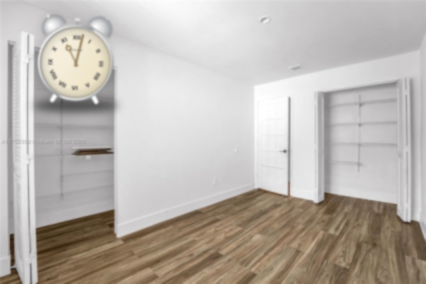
11 h 02 min
